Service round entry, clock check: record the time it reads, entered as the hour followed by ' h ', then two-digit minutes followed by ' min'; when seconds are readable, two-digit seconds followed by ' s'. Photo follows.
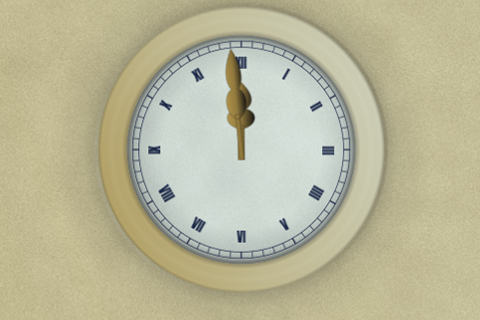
11 h 59 min
